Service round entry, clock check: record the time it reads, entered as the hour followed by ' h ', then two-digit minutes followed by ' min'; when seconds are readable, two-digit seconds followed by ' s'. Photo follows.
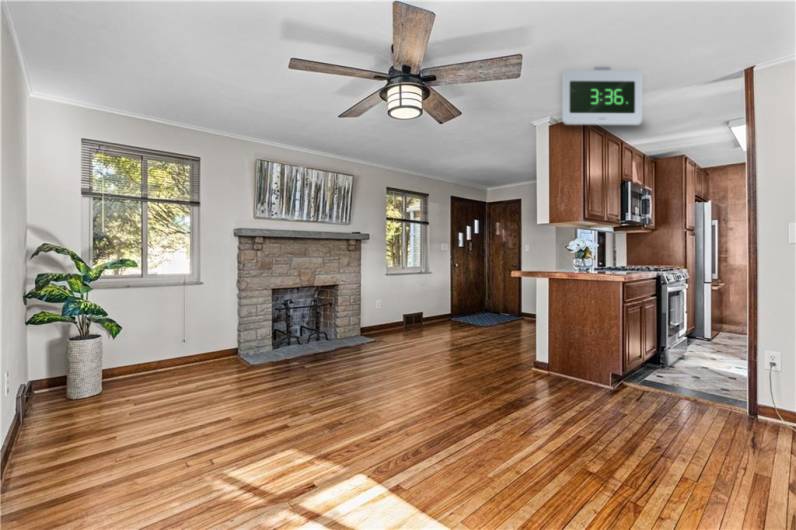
3 h 36 min
